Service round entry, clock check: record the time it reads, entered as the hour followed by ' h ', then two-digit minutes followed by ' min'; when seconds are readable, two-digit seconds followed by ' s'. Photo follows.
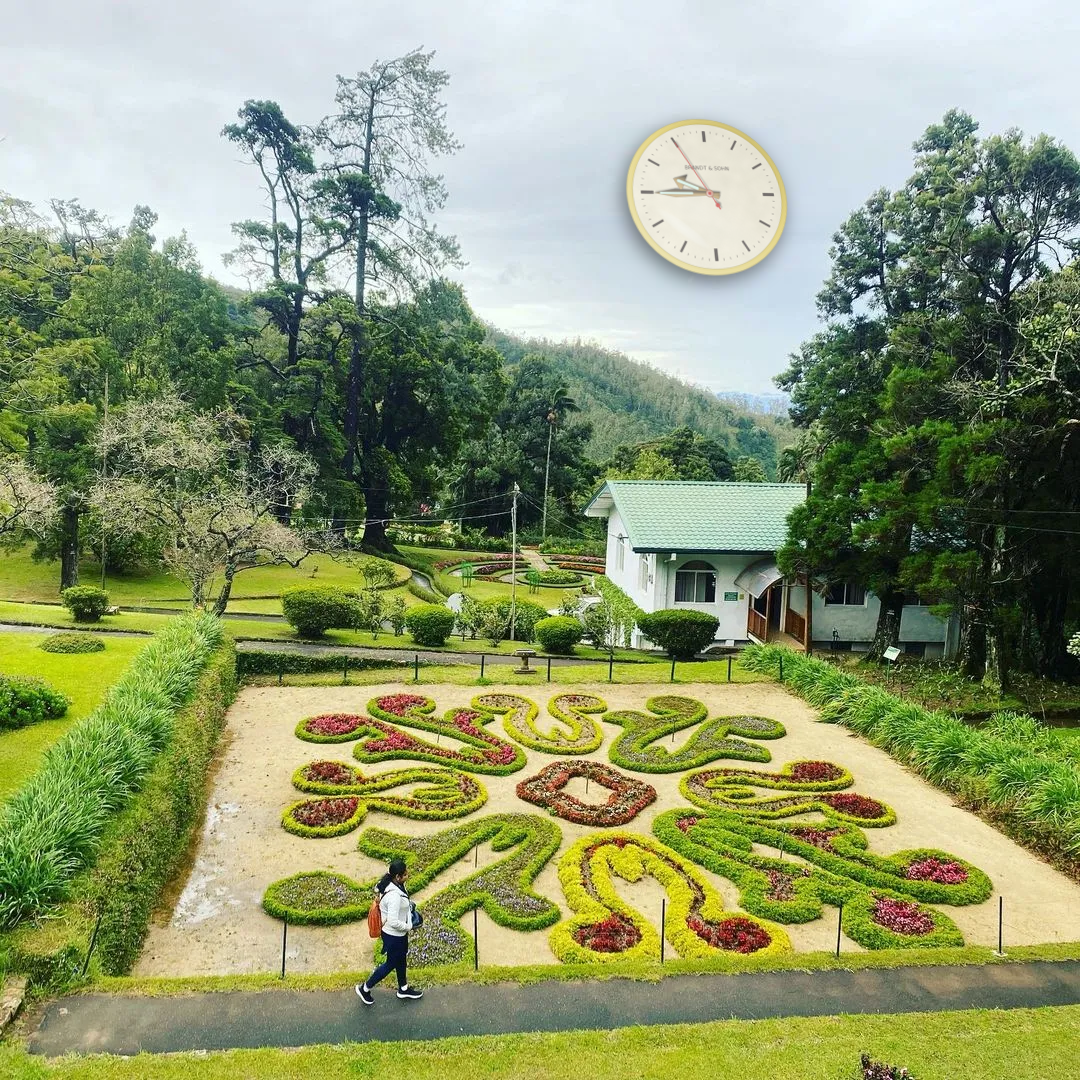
9 h 44 min 55 s
